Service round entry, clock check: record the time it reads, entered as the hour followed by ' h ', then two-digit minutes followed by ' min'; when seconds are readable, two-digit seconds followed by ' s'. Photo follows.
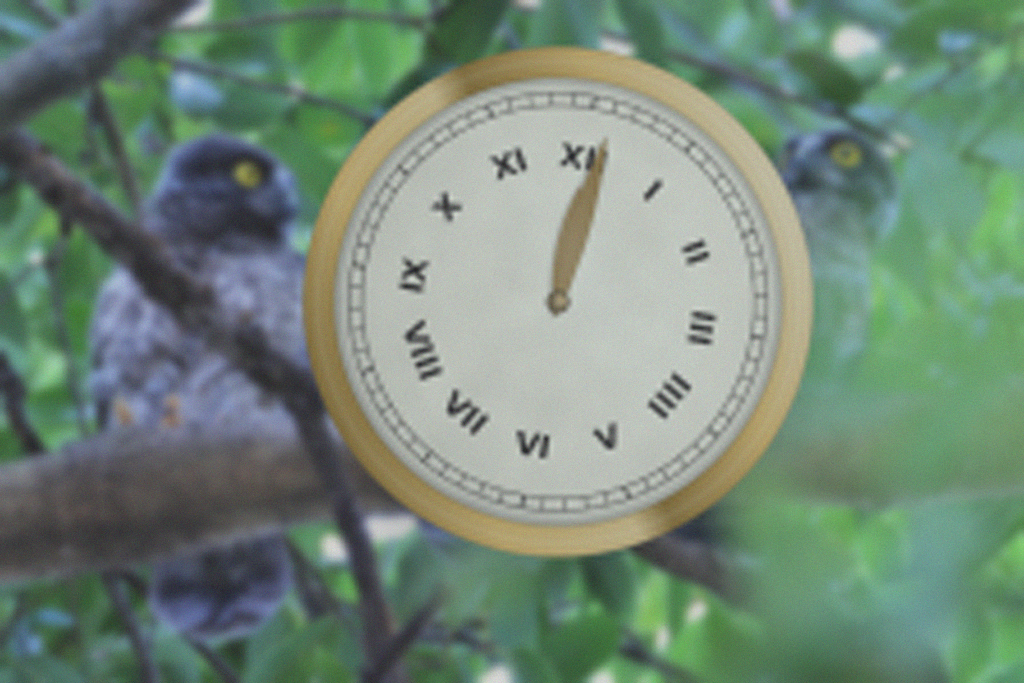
12 h 01 min
